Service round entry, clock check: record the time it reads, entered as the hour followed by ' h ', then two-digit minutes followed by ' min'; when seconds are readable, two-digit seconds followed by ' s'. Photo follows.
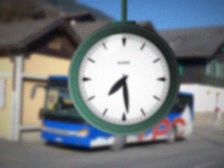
7 h 29 min
